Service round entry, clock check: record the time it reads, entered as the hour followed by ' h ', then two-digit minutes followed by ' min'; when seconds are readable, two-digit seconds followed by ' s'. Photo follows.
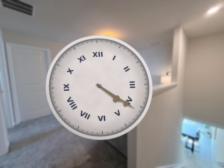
4 h 21 min
